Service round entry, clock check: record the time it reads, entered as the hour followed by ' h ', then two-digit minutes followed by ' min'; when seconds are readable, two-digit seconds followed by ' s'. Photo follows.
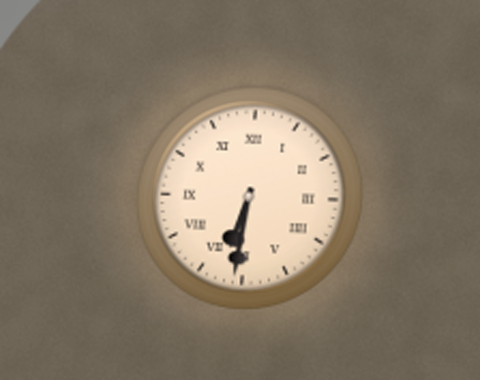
6 h 31 min
